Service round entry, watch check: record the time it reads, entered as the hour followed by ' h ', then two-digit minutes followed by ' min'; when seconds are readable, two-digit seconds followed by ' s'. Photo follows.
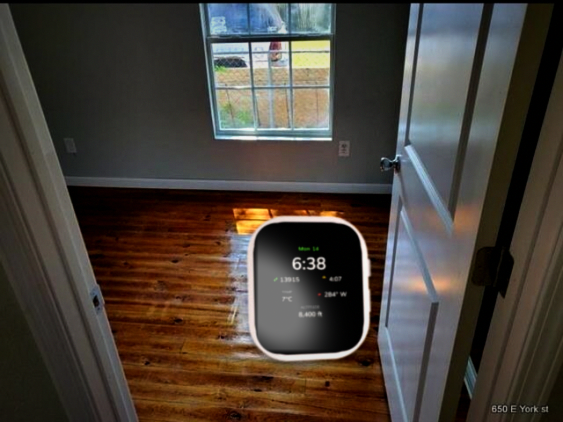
6 h 38 min
